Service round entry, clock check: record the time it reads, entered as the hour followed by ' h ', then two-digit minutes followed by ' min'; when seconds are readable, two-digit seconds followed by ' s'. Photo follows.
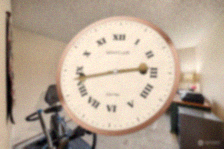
2 h 43 min
